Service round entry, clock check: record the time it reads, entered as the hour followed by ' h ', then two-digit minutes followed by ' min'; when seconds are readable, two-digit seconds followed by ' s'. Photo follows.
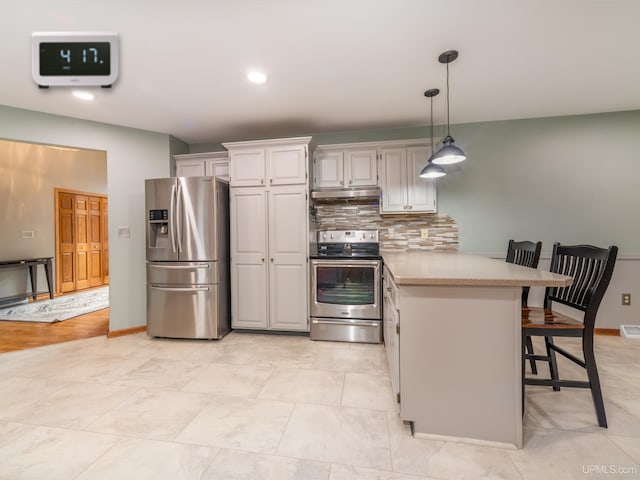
4 h 17 min
